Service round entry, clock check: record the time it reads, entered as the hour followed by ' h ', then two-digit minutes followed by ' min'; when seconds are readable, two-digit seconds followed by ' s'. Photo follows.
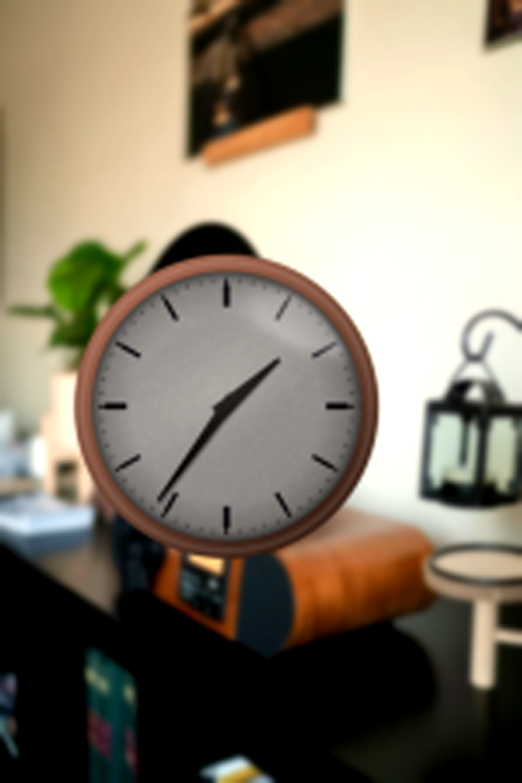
1 h 36 min
